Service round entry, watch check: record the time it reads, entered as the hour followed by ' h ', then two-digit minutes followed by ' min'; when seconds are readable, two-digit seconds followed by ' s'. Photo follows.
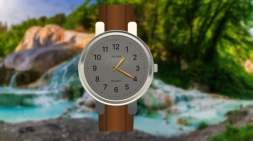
1 h 20 min
